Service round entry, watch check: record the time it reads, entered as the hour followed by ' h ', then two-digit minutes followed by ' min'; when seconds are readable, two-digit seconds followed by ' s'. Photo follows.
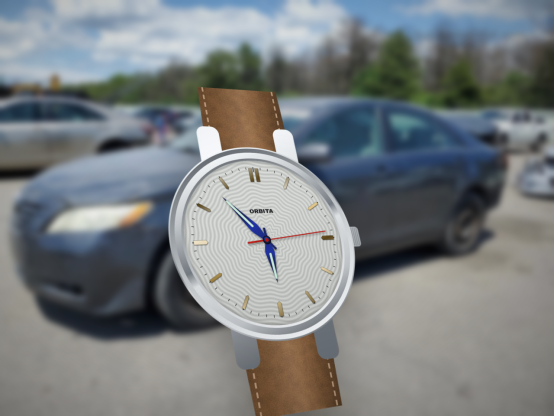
5 h 53 min 14 s
